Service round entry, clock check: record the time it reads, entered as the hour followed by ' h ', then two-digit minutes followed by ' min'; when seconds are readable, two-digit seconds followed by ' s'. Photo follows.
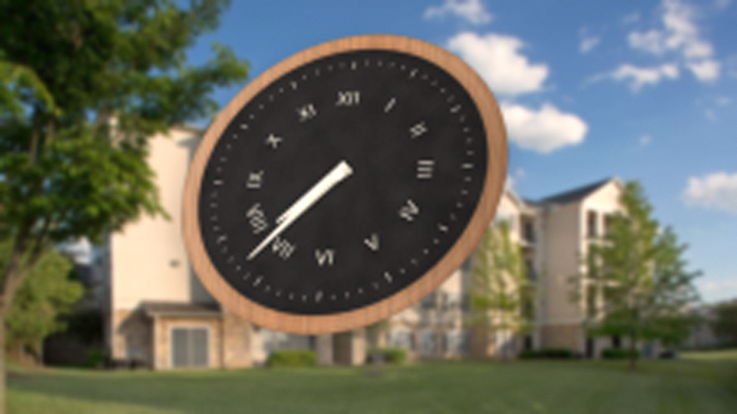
7 h 37 min
